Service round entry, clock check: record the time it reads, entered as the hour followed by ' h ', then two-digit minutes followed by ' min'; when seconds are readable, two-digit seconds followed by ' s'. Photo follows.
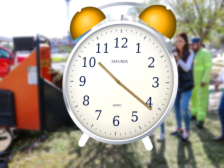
10 h 21 min
